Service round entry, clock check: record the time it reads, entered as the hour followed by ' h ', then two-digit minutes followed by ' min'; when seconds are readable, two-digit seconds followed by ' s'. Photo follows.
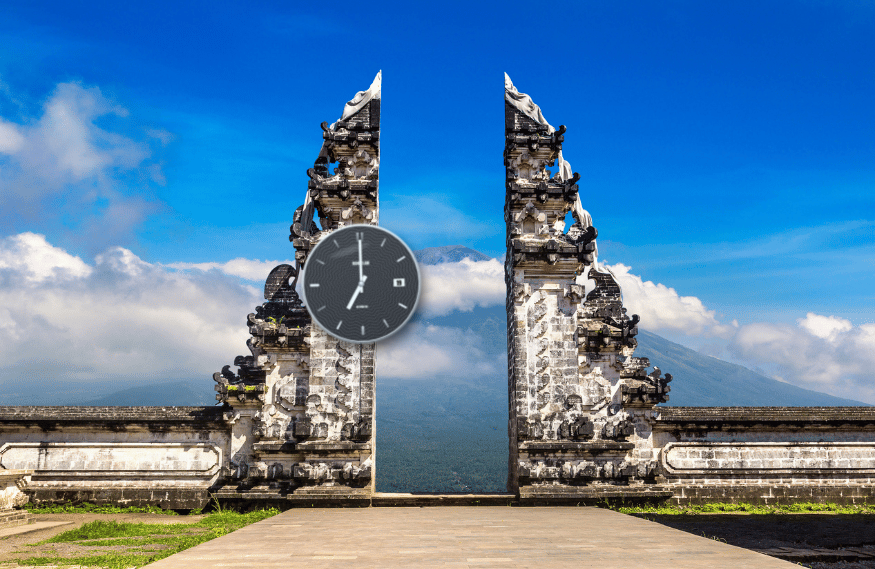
7 h 00 min
